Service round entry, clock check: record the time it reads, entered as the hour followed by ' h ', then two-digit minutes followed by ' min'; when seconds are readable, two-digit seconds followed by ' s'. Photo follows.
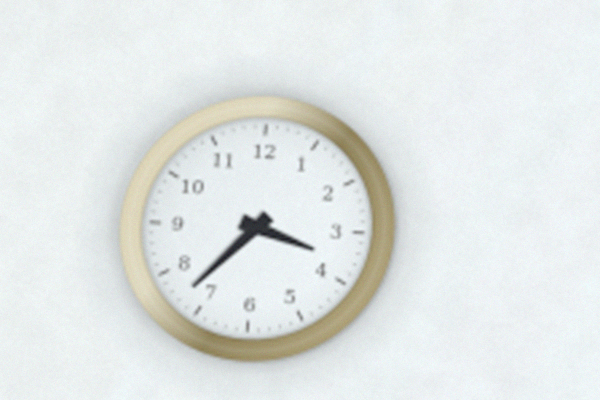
3 h 37 min
